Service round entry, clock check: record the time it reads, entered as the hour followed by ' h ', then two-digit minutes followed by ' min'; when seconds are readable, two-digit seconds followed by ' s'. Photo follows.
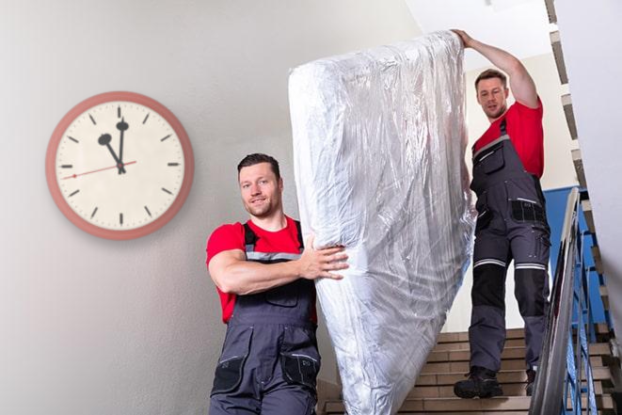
11 h 00 min 43 s
